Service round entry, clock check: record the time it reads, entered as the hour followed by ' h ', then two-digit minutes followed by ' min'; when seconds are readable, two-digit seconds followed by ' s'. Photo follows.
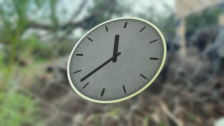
11 h 37 min
